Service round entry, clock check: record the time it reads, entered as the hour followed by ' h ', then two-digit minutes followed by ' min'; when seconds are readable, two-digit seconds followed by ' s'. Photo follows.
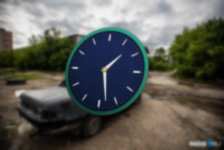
1 h 28 min
